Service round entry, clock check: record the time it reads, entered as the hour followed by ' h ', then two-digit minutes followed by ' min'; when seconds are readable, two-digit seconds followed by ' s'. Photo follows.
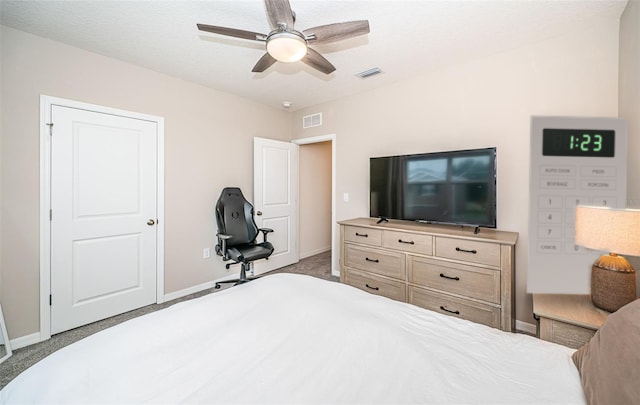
1 h 23 min
